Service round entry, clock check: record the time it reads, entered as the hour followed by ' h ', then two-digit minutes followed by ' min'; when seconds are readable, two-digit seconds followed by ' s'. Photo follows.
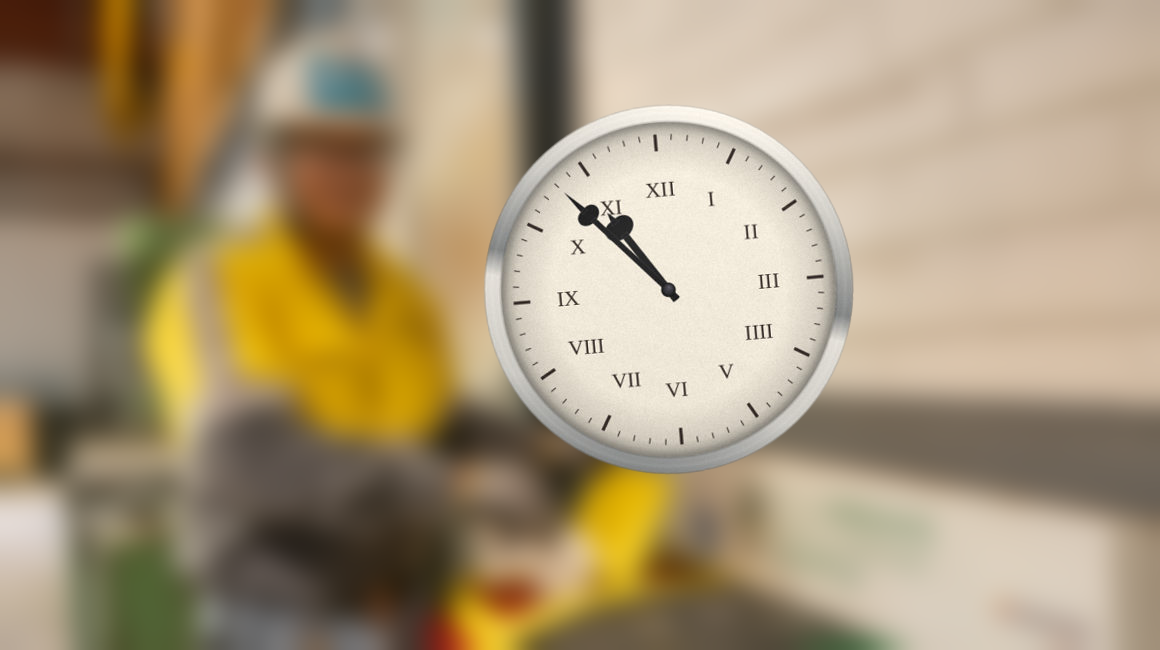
10 h 53 min
